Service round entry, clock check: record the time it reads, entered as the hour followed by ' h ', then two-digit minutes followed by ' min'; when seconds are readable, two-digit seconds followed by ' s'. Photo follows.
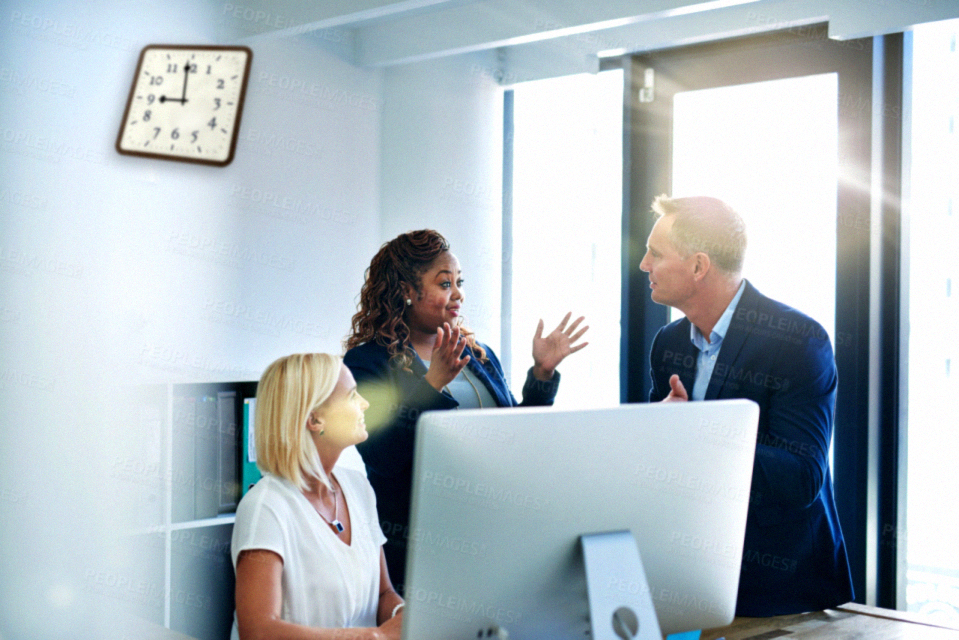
8 h 59 min
